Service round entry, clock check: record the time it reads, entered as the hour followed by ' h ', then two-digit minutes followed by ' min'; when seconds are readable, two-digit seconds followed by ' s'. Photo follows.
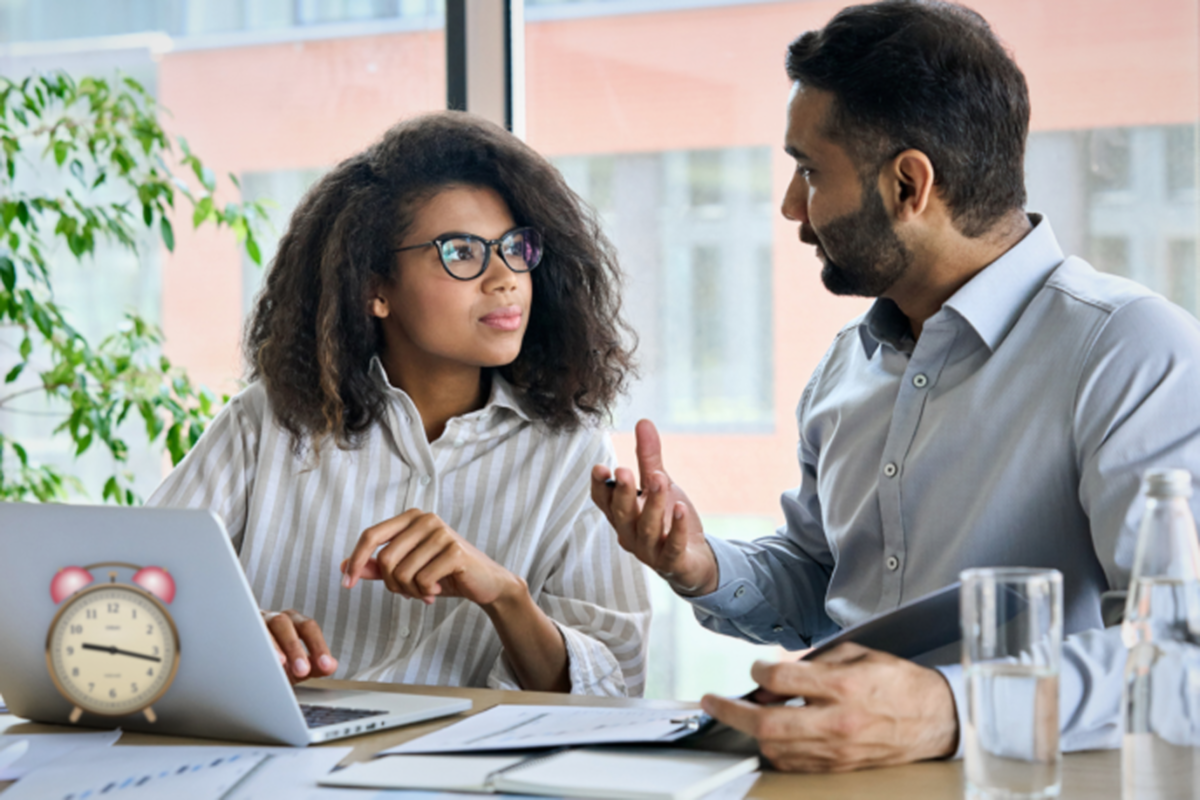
9 h 17 min
